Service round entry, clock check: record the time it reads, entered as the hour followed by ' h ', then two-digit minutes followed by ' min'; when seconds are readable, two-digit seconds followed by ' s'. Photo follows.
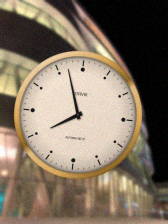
7 h 57 min
